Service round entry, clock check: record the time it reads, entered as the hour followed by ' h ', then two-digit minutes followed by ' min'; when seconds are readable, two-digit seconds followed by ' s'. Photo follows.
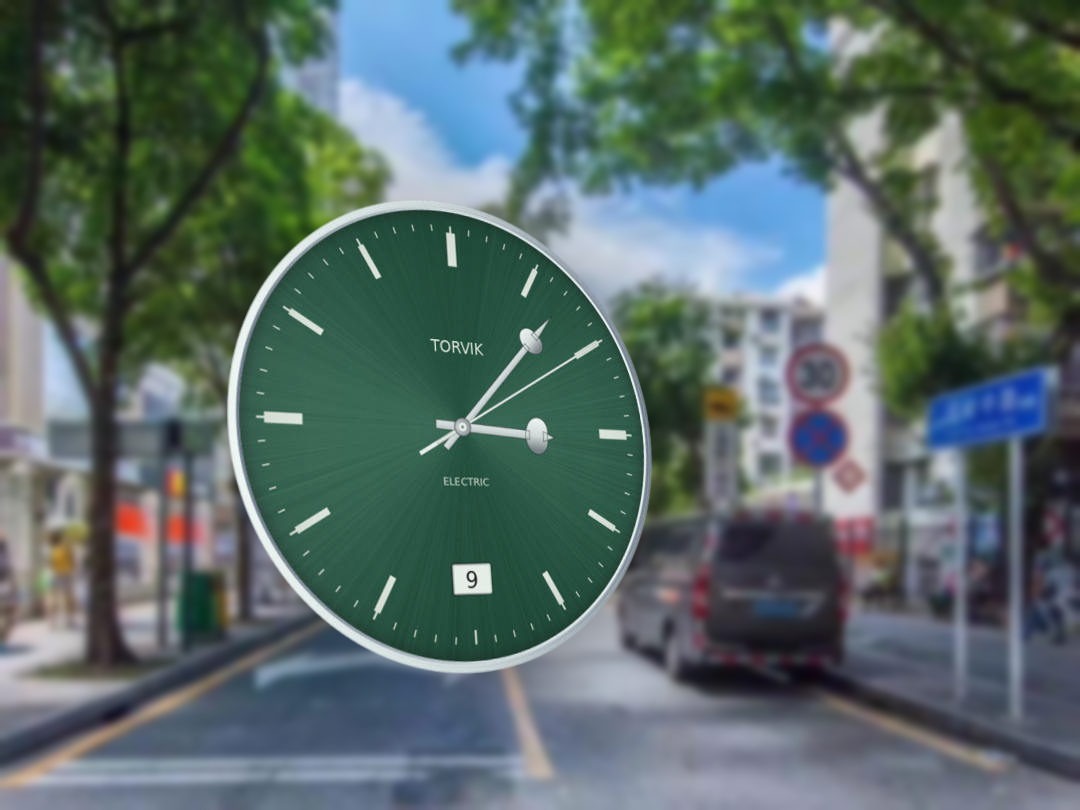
3 h 07 min 10 s
